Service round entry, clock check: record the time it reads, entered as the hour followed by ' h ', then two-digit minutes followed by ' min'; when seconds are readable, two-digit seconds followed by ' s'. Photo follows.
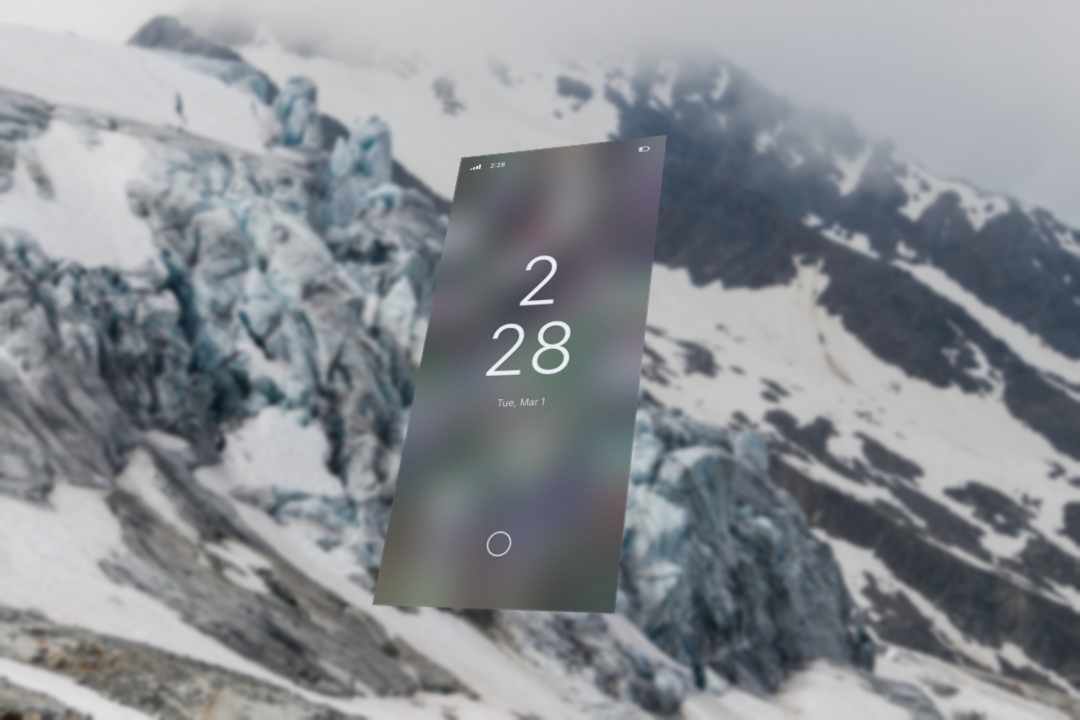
2 h 28 min
